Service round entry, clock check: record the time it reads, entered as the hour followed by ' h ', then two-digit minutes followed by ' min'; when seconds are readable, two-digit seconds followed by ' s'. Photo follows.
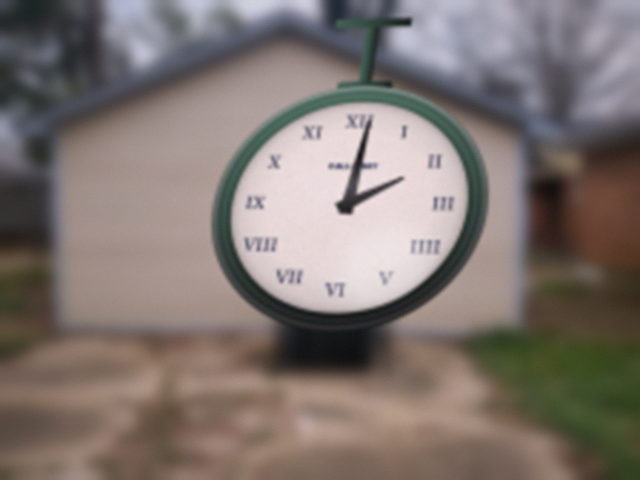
2 h 01 min
